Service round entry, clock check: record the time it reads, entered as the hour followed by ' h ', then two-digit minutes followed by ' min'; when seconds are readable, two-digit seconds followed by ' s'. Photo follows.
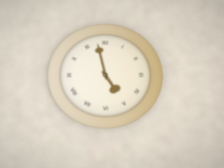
4 h 58 min
